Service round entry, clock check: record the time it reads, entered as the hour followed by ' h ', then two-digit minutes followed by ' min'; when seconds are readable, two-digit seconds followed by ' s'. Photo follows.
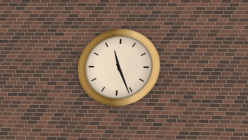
11 h 26 min
